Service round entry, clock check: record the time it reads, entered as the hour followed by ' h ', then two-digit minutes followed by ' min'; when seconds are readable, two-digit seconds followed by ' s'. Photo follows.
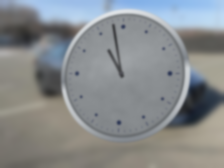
10 h 58 min
